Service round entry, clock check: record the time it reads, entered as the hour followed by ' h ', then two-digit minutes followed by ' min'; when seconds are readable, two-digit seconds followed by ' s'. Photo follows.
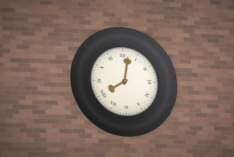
8 h 02 min
